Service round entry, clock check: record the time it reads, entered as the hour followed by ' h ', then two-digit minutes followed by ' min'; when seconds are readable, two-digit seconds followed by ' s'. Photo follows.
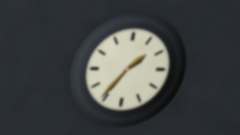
1 h 36 min
